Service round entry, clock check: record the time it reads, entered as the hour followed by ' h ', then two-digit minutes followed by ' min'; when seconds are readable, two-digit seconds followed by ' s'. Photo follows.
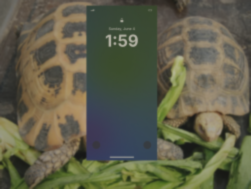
1 h 59 min
